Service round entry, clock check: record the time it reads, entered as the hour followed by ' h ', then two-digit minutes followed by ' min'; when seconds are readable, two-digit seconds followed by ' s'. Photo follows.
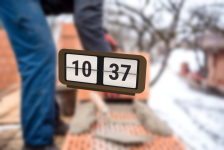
10 h 37 min
